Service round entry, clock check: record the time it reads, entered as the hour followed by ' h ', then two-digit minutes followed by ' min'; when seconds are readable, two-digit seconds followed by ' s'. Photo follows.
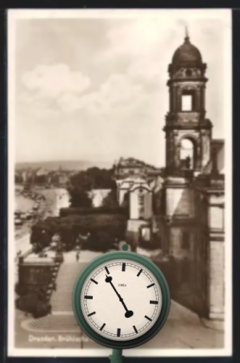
4 h 54 min
